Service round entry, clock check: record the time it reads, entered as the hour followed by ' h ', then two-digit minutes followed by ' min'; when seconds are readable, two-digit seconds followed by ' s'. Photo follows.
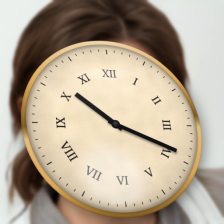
10 h 19 min
